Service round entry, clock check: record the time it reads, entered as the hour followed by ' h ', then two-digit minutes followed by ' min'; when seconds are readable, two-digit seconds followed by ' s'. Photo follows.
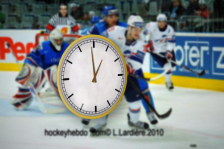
12 h 59 min
